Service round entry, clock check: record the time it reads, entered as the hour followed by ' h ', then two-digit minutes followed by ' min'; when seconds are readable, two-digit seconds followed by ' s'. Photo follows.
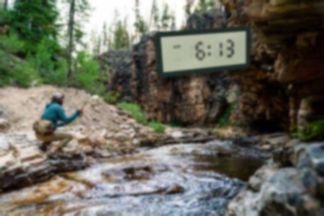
6 h 13 min
